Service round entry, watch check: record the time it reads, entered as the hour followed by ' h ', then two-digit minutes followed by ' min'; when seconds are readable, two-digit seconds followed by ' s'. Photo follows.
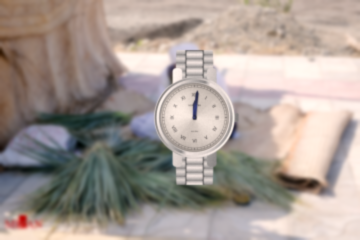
12 h 01 min
